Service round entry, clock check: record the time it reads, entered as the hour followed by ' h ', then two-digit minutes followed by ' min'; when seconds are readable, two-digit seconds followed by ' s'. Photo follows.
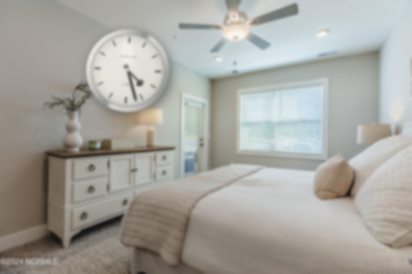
4 h 27 min
